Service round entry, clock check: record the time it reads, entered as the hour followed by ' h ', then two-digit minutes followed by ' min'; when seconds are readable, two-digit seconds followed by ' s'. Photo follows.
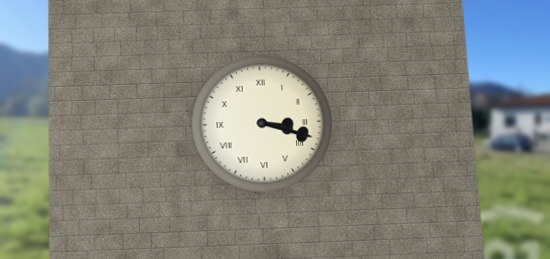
3 h 18 min
